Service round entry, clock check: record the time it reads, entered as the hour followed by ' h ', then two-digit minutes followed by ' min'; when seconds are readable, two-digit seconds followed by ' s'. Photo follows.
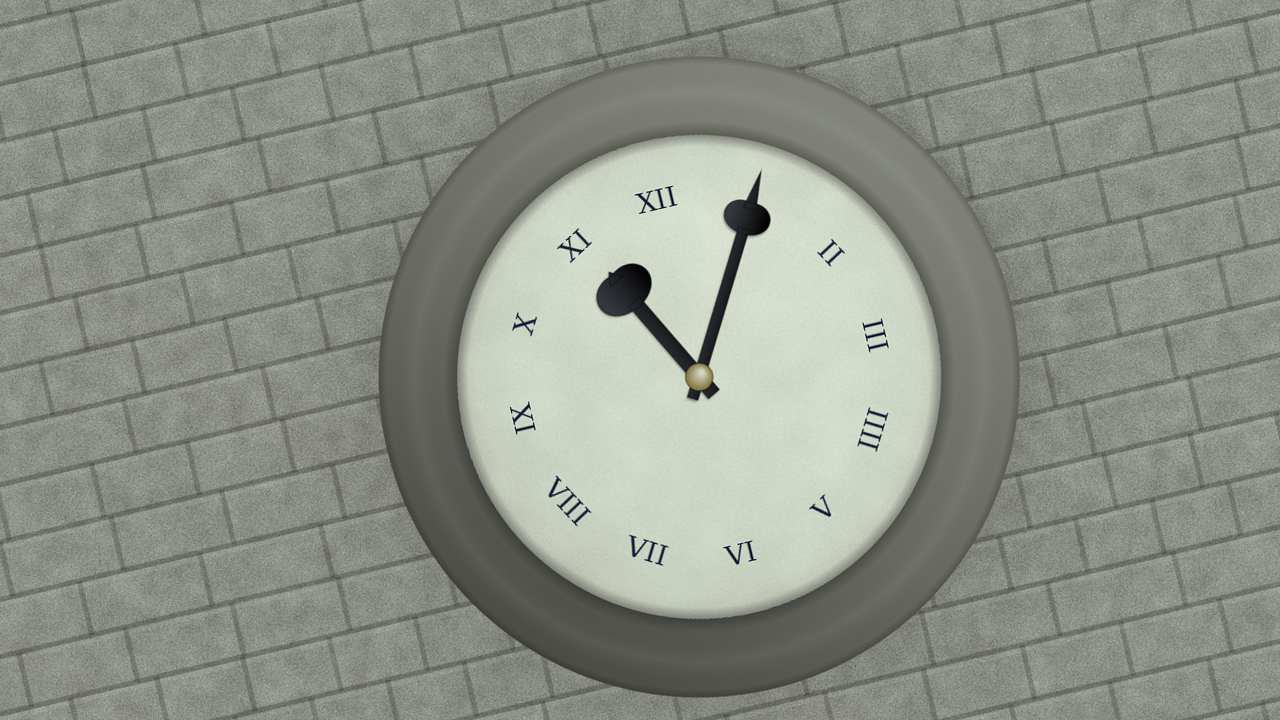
11 h 05 min
